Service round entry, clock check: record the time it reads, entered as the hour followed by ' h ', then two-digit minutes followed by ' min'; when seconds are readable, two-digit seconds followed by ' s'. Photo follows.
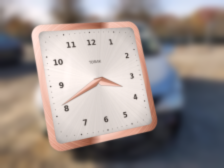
3 h 41 min
